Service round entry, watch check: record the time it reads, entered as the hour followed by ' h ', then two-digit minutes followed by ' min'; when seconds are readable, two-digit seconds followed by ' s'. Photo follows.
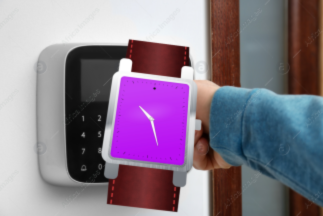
10 h 27 min
